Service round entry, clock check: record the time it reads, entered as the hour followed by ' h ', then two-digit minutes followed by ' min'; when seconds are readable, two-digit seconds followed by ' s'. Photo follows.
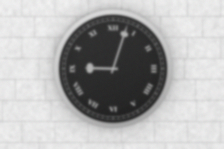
9 h 03 min
